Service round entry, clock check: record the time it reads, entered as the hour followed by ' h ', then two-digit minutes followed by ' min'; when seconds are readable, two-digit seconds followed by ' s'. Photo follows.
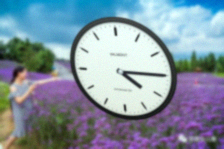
4 h 15 min
